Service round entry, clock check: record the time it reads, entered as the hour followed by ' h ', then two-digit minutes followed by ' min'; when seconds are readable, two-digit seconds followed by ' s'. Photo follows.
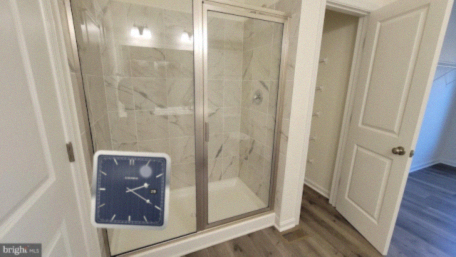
2 h 20 min
